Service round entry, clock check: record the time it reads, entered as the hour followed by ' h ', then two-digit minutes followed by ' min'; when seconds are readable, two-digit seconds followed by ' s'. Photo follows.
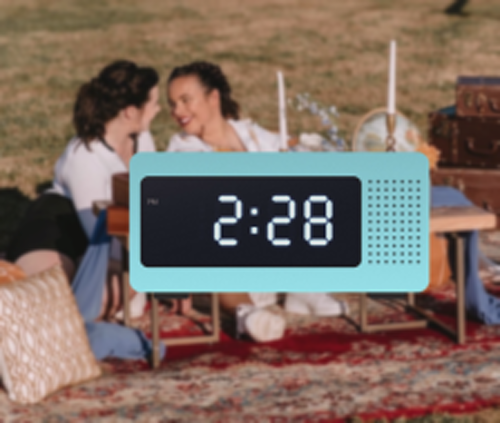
2 h 28 min
